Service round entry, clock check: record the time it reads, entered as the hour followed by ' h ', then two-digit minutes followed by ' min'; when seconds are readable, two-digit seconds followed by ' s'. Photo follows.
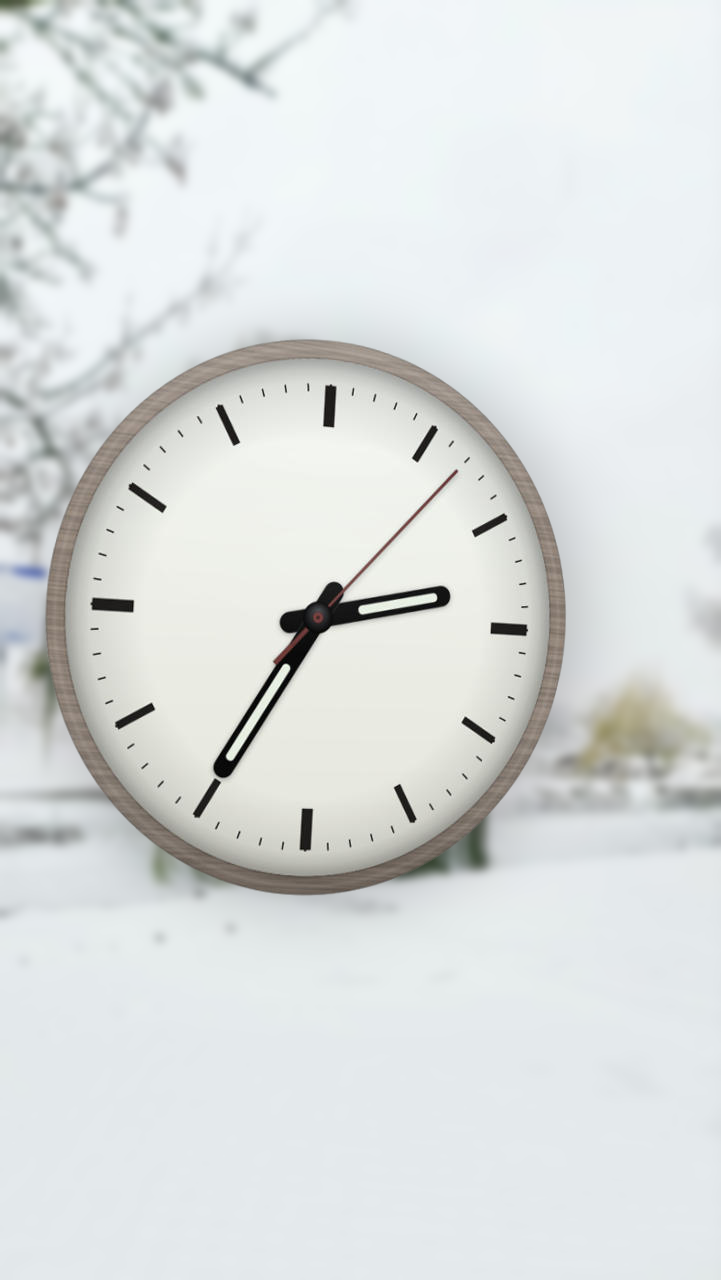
2 h 35 min 07 s
